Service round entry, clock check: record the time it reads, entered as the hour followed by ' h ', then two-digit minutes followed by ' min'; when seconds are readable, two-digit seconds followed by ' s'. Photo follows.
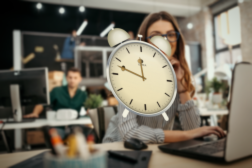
11 h 48 min
